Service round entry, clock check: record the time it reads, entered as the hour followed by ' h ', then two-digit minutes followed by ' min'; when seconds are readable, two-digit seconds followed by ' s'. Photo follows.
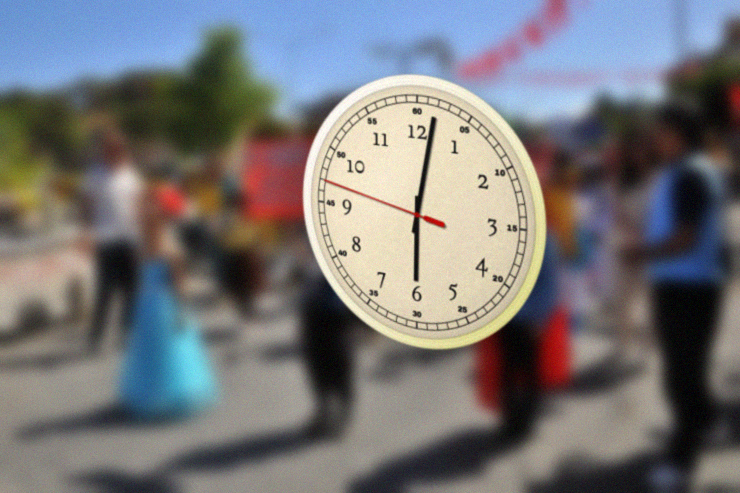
6 h 01 min 47 s
